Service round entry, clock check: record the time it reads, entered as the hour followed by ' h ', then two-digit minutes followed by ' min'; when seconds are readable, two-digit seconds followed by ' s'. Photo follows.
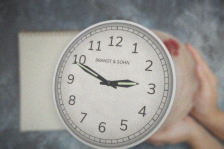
2 h 49 min
